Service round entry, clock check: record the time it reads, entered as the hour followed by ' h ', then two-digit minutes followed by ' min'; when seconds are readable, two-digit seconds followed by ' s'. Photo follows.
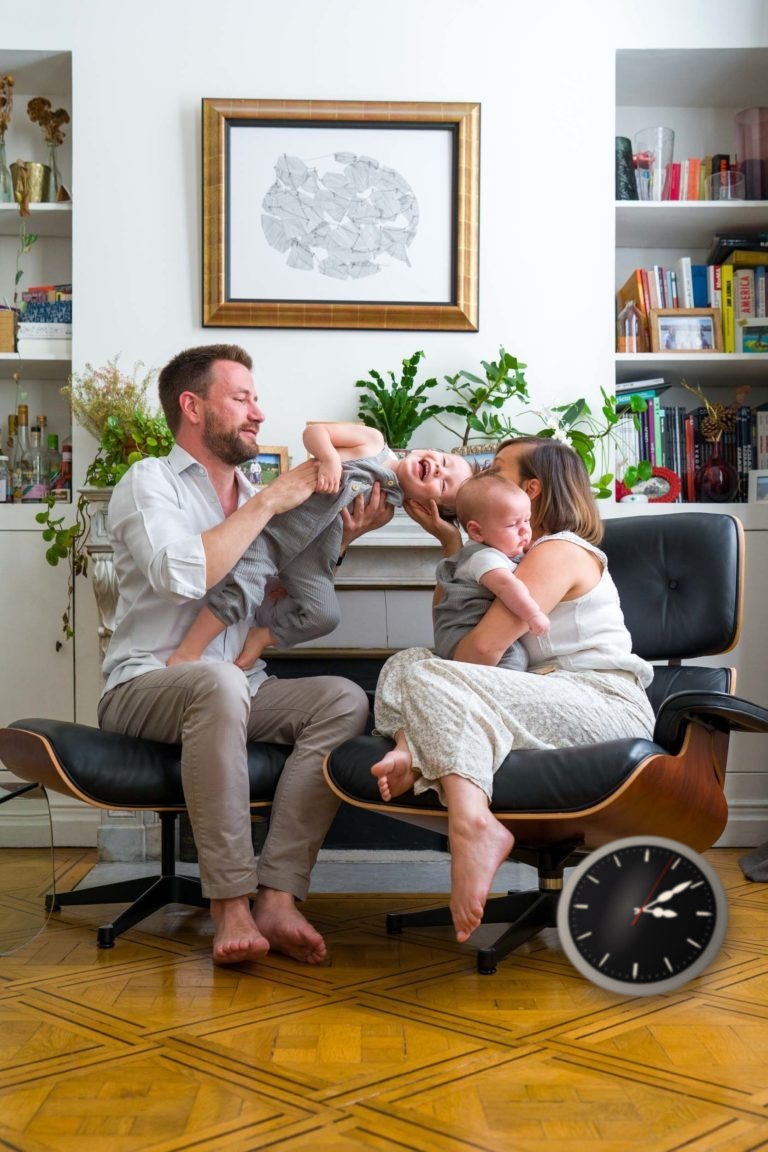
3 h 09 min 04 s
